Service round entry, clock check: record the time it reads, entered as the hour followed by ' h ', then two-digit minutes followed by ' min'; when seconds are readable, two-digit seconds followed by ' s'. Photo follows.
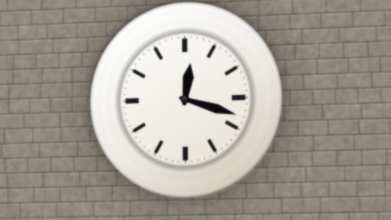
12 h 18 min
